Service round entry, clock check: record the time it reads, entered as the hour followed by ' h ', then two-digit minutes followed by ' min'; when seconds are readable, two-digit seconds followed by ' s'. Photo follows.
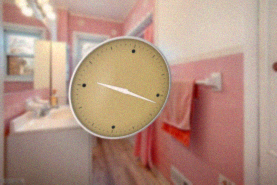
9 h 17 min
